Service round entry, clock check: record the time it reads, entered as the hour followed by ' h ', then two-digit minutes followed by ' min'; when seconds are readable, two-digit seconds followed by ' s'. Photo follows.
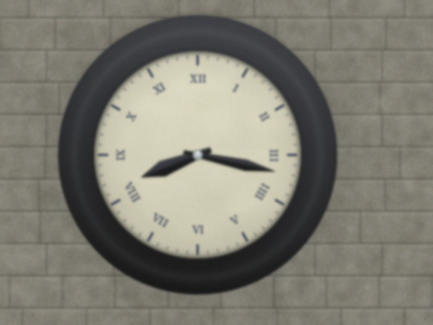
8 h 17 min
